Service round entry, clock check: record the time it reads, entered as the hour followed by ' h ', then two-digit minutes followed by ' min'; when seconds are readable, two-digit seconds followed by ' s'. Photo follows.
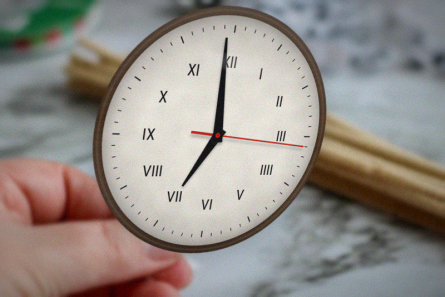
6 h 59 min 16 s
